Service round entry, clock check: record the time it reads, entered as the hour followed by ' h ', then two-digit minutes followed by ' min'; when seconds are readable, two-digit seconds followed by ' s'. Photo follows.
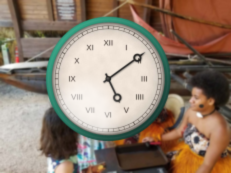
5 h 09 min
